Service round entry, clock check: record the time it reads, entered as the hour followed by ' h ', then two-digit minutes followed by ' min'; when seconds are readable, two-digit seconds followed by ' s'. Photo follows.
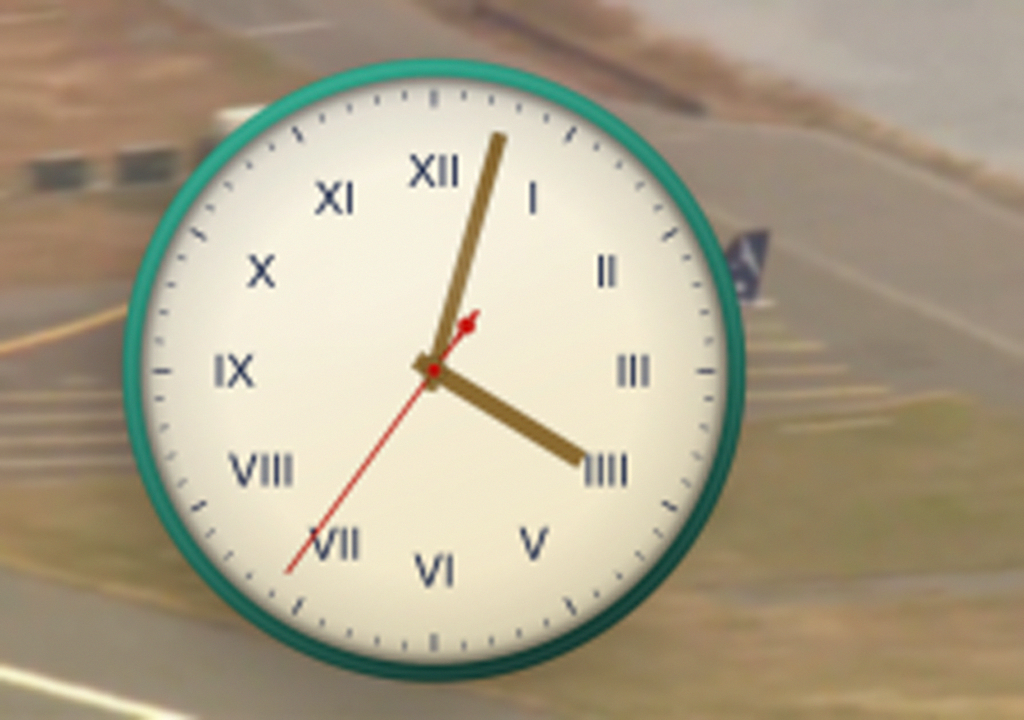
4 h 02 min 36 s
